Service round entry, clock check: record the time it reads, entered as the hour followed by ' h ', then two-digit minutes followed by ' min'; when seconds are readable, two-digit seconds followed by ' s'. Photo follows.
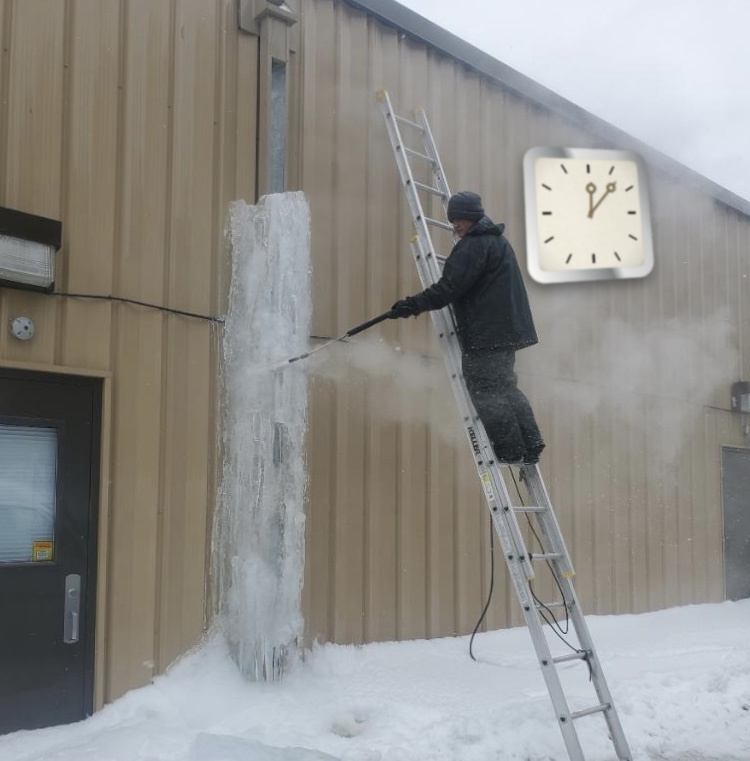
12 h 07 min
